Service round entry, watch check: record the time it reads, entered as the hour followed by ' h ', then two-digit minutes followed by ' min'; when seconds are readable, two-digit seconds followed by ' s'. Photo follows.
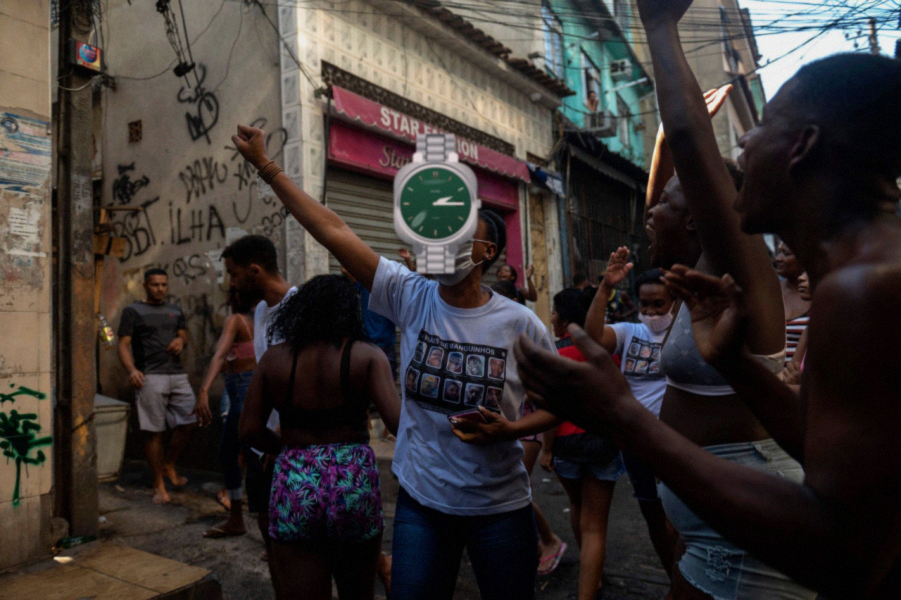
2 h 15 min
